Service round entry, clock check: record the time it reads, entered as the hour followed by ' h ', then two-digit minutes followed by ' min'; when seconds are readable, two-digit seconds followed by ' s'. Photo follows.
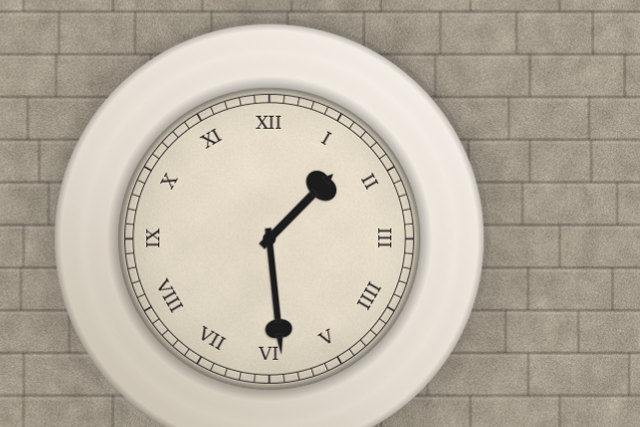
1 h 29 min
